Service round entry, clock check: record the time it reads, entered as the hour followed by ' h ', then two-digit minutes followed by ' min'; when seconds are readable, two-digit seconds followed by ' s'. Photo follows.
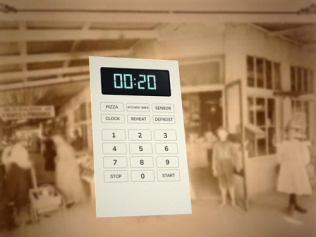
0 h 20 min
